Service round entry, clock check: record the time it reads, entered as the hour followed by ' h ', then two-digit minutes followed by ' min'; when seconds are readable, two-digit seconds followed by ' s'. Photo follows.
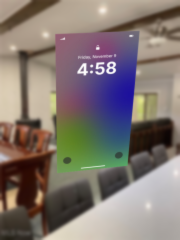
4 h 58 min
